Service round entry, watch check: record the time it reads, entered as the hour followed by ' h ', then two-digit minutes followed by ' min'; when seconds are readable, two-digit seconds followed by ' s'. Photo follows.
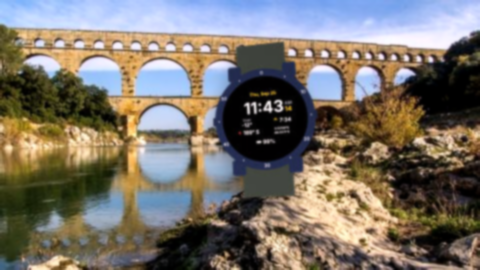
11 h 43 min
